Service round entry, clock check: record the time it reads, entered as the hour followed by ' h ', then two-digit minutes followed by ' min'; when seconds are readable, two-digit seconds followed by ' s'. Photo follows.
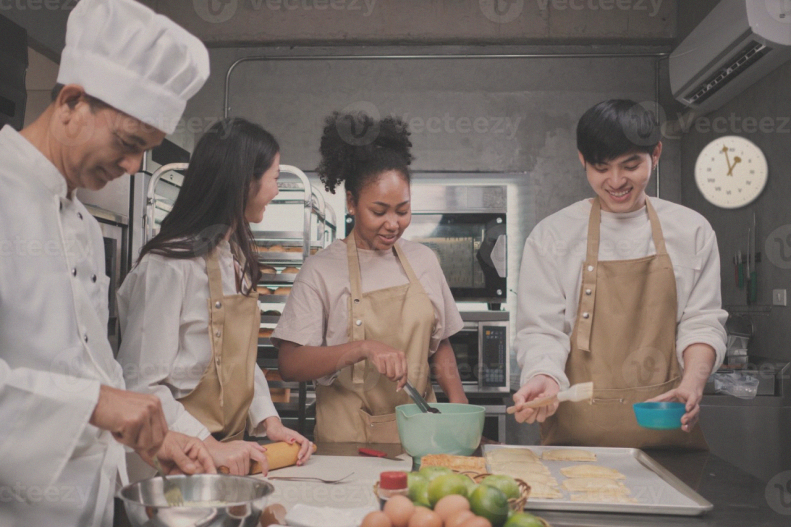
12 h 57 min
